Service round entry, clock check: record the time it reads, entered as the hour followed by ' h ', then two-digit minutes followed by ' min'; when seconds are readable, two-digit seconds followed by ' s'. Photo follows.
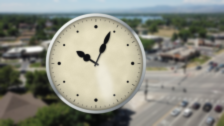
10 h 04 min
